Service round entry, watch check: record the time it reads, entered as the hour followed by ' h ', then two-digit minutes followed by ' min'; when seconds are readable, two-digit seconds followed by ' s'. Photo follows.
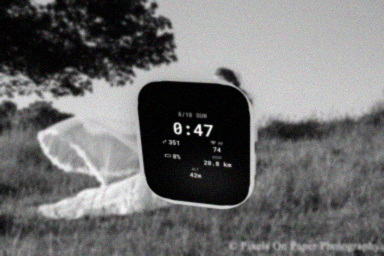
0 h 47 min
